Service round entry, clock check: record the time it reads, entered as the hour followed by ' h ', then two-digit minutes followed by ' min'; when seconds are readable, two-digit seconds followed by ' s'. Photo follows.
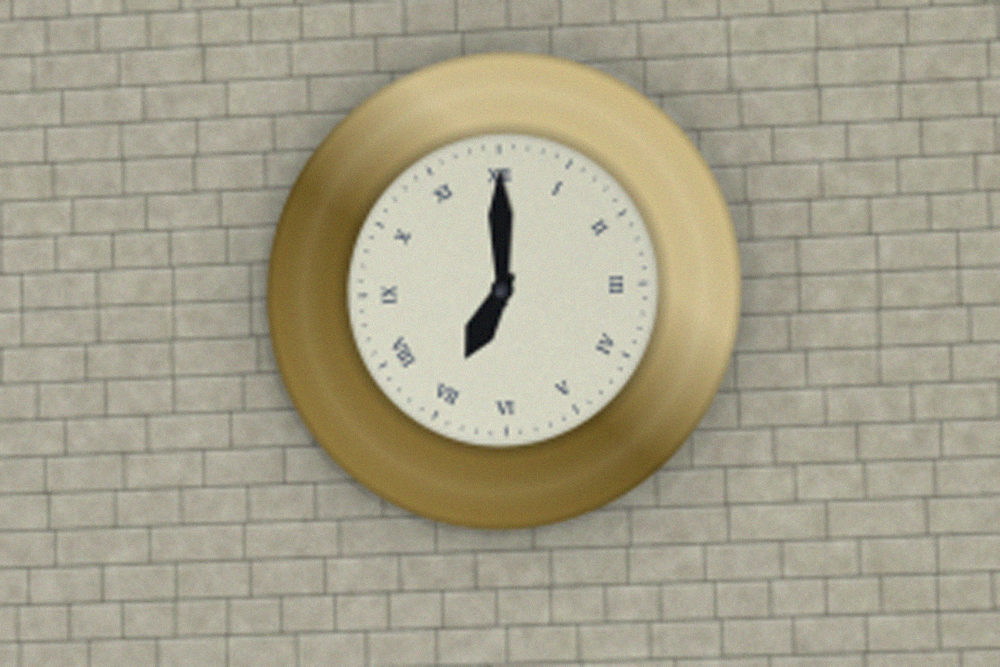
7 h 00 min
